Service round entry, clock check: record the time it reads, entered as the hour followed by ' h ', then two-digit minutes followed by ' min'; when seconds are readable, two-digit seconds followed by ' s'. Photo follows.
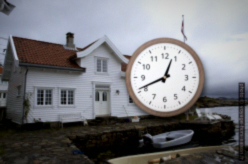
12 h 41 min
